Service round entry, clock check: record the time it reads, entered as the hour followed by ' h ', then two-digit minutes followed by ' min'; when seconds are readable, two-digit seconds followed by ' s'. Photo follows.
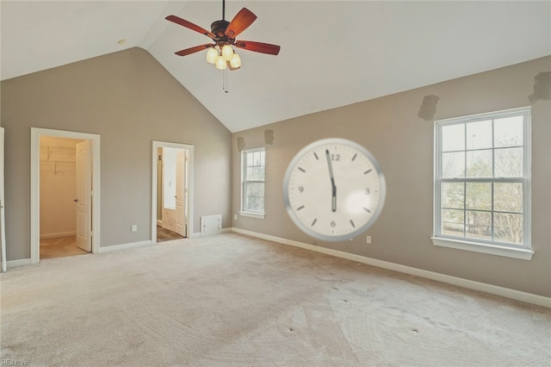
5 h 58 min
